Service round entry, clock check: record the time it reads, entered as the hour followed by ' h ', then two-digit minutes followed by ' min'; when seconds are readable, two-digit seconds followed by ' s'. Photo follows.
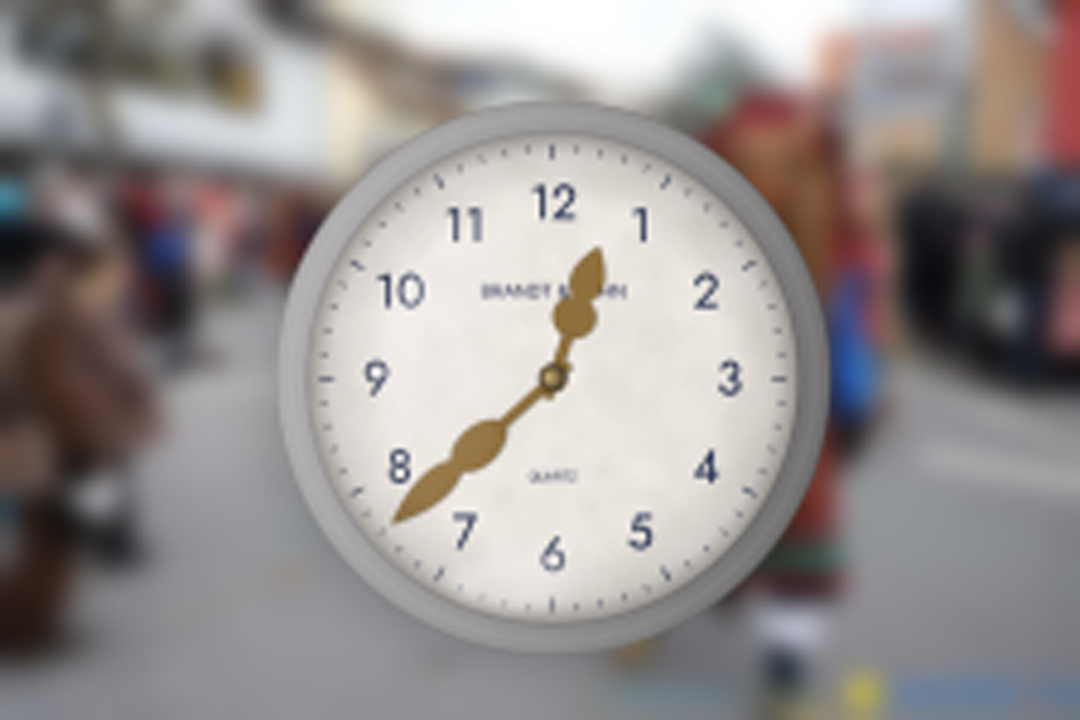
12 h 38 min
